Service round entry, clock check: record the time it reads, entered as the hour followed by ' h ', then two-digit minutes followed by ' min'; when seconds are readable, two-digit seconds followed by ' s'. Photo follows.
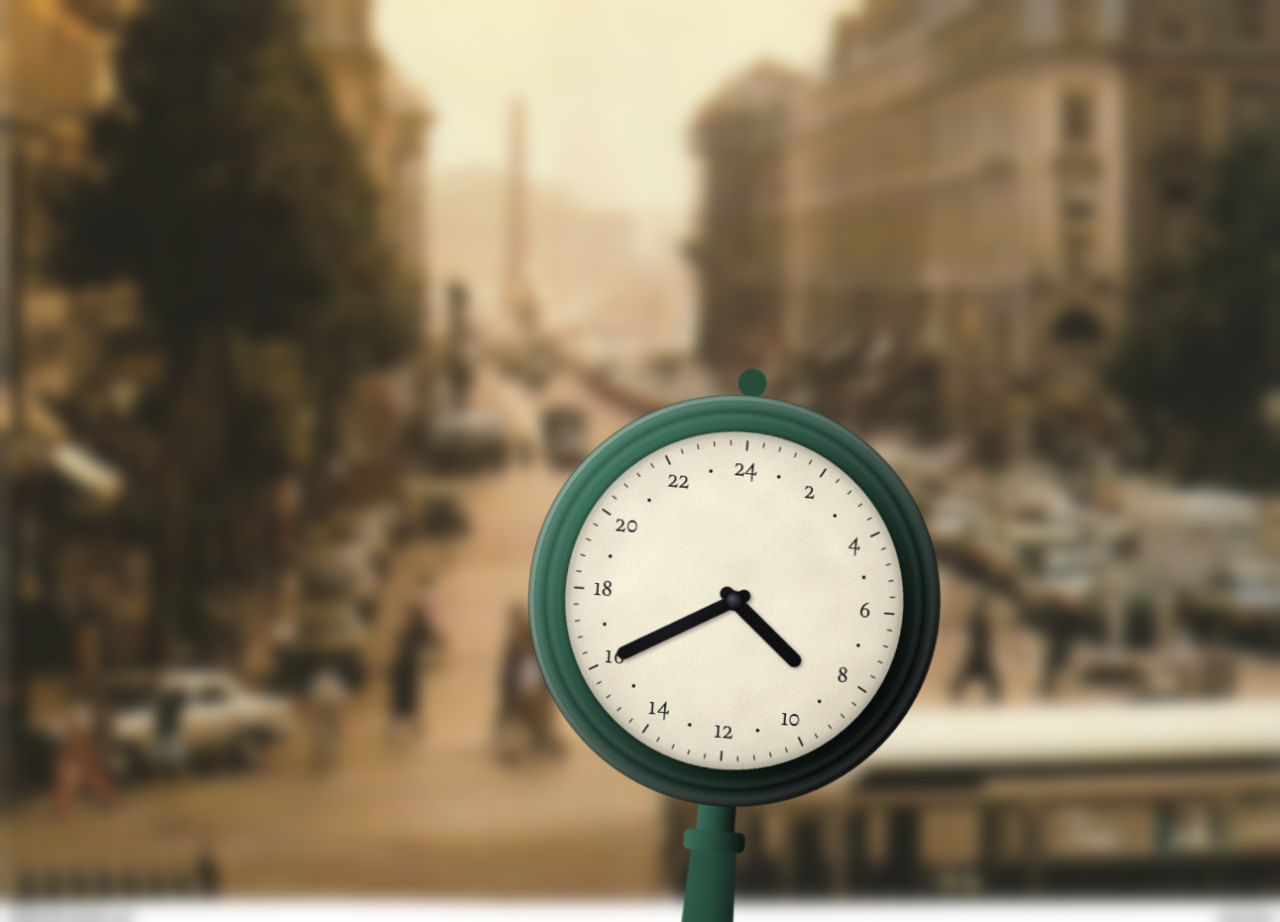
8 h 40 min
